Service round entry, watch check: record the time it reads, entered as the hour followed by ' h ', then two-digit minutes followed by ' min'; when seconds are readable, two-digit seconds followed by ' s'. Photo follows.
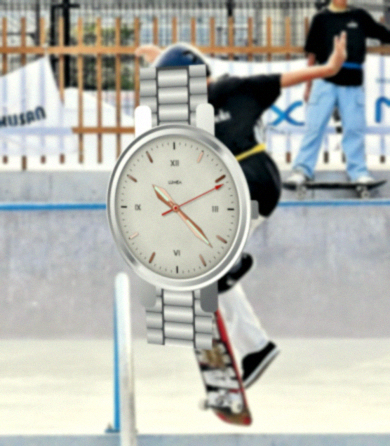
10 h 22 min 11 s
